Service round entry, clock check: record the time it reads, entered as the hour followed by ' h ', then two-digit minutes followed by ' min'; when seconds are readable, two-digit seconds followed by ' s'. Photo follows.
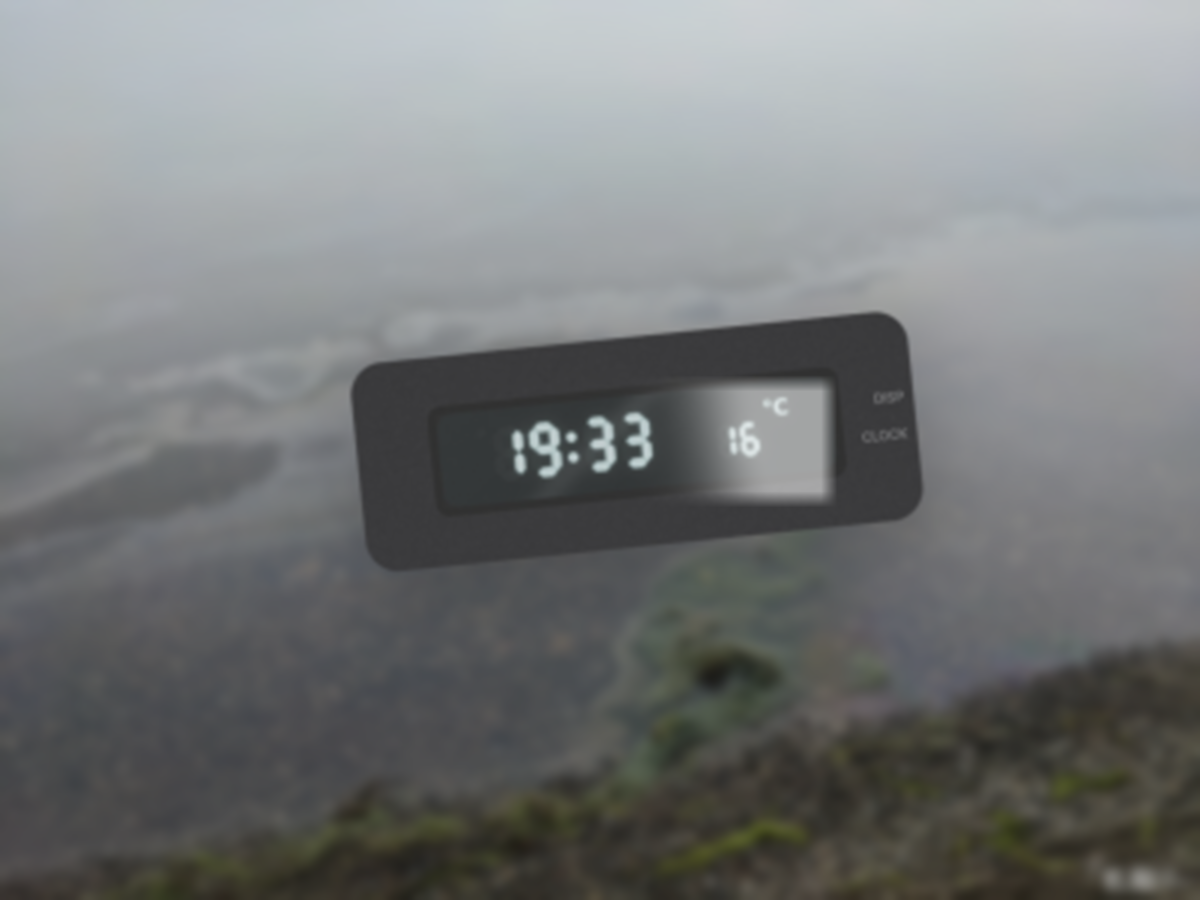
19 h 33 min
